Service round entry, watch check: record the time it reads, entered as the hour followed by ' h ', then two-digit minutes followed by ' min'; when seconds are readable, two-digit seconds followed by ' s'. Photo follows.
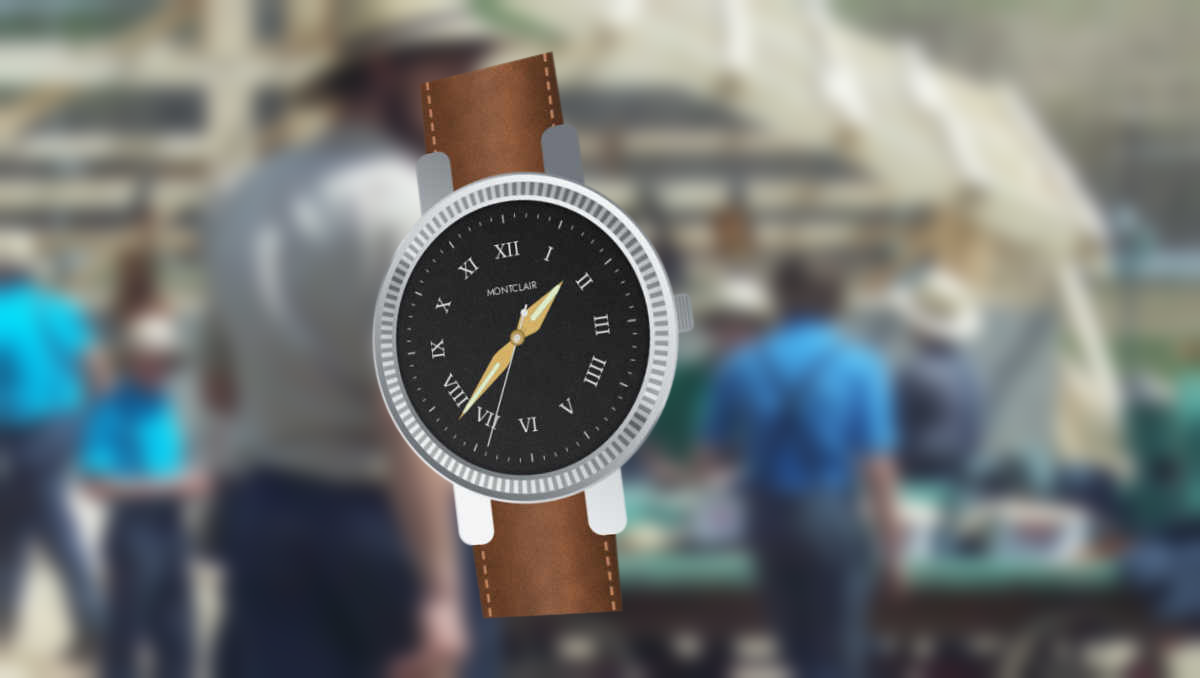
1 h 37 min 34 s
